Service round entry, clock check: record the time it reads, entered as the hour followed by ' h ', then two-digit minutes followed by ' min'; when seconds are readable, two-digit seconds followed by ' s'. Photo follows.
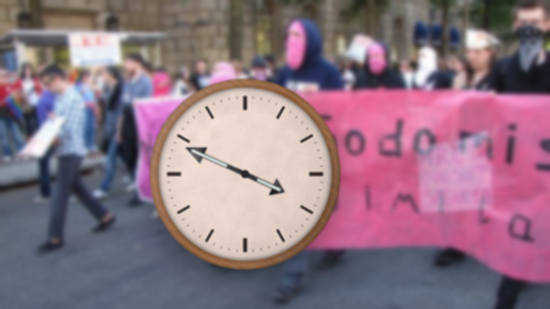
3 h 49 min
